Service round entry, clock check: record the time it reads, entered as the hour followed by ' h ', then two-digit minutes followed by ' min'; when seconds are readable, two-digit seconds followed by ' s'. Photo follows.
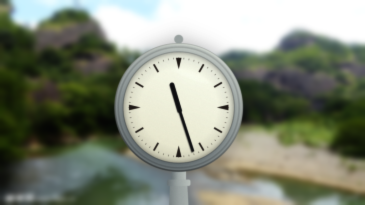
11 h 27 min
